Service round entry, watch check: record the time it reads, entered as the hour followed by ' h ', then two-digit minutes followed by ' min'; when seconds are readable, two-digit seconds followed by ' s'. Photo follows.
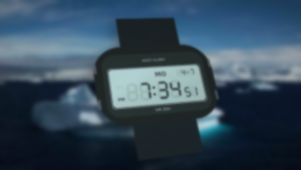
7 h 34 min
